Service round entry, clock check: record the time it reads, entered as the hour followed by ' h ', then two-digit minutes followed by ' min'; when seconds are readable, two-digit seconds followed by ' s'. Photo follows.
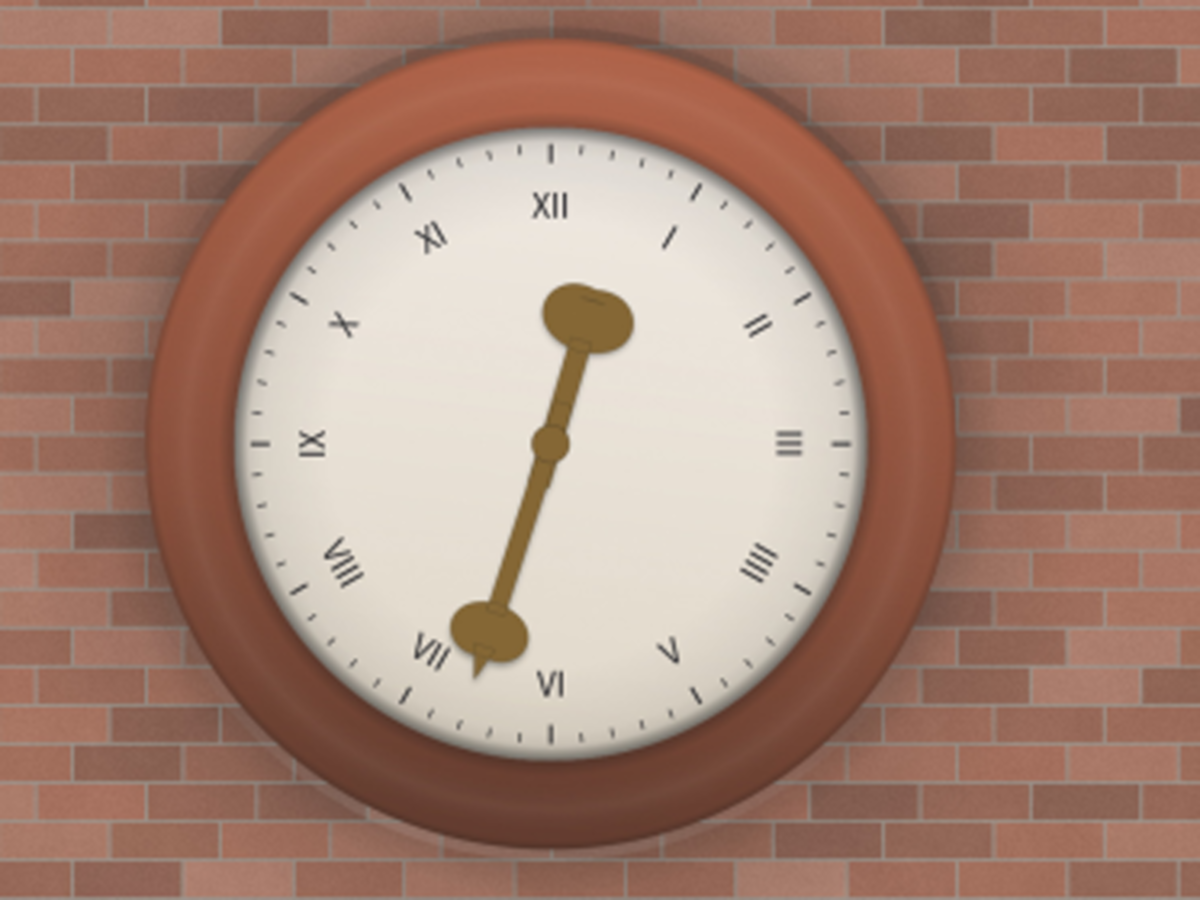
12 h 33 min
